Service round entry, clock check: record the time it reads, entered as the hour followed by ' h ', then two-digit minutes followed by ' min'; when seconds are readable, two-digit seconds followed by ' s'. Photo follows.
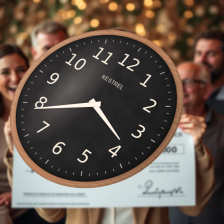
3 h 39 min
